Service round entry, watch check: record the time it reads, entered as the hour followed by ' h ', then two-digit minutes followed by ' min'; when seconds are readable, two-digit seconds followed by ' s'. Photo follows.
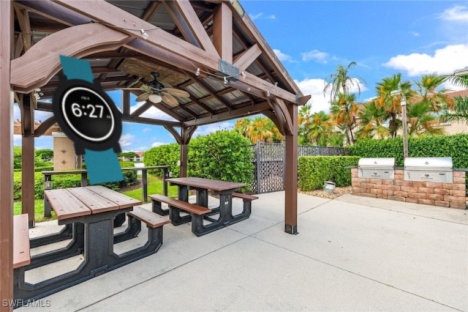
6 h 27 min
